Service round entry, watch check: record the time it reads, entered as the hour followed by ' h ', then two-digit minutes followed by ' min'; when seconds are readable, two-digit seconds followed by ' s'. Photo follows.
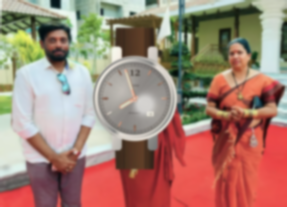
7 h 57 min
